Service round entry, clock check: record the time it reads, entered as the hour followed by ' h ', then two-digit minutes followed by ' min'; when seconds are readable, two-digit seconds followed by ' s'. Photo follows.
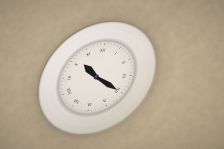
10 h 20 min
